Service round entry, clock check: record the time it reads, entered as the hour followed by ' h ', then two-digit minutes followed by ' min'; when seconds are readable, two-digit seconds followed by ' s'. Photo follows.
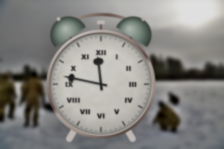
11 h 47 min
